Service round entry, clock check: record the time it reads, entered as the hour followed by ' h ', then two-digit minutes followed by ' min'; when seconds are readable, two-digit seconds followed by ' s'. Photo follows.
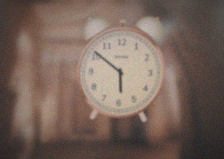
5 h 51 min
